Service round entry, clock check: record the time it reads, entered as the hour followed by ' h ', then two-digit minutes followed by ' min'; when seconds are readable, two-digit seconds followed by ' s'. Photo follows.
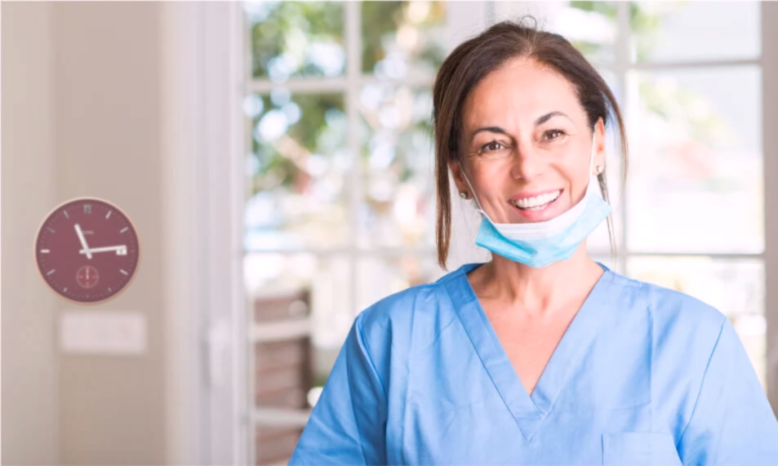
11 h 14 min
